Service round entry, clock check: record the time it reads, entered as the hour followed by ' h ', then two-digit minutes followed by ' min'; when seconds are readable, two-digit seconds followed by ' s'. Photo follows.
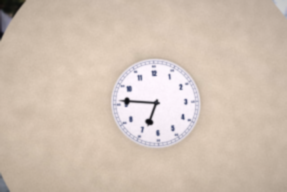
6 h 46 min
